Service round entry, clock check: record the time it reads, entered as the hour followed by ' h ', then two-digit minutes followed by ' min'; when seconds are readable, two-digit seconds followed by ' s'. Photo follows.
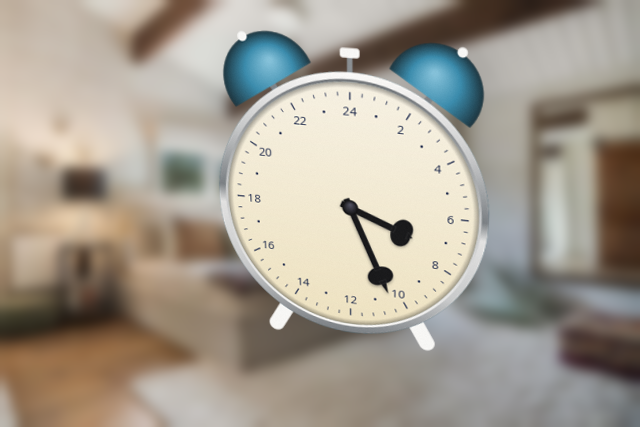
7 h 26 min
